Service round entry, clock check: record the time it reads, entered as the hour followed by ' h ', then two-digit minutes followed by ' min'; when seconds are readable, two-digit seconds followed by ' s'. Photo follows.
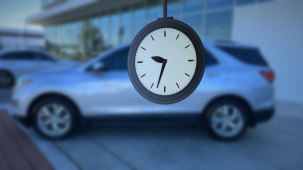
9 h 33 min
